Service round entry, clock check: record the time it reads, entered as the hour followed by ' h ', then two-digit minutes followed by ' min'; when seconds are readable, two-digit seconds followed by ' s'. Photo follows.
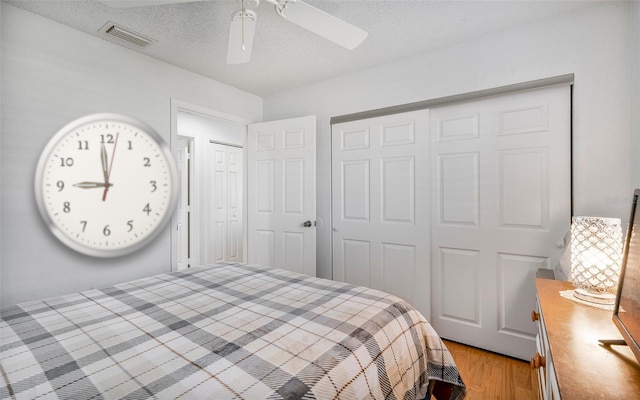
8 h 59 min 02 s
